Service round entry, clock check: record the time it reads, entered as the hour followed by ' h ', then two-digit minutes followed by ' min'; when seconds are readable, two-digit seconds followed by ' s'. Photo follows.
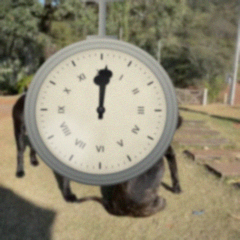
12 h 01 min
